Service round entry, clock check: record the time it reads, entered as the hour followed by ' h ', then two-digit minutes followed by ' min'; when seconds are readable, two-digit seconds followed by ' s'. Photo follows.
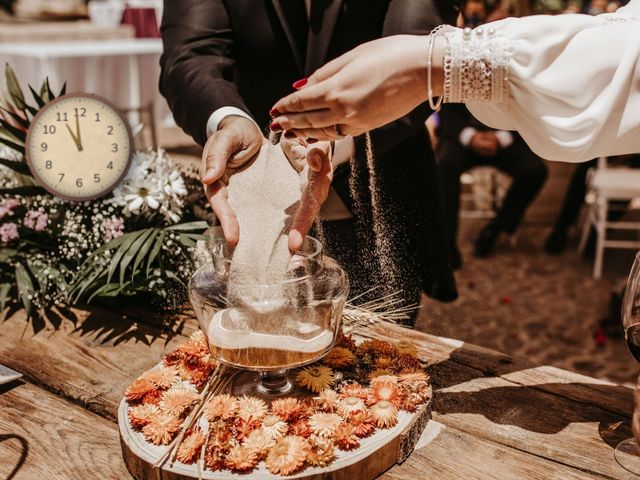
10 h 59 min
